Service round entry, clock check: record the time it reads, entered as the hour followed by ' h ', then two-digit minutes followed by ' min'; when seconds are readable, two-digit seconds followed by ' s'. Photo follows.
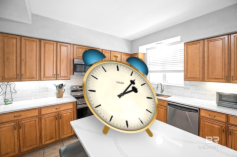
2 h 07 min
